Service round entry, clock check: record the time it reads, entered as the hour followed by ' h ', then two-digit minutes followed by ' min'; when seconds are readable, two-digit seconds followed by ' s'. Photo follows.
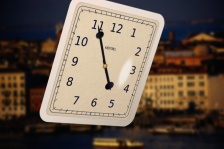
4 h 55 min
